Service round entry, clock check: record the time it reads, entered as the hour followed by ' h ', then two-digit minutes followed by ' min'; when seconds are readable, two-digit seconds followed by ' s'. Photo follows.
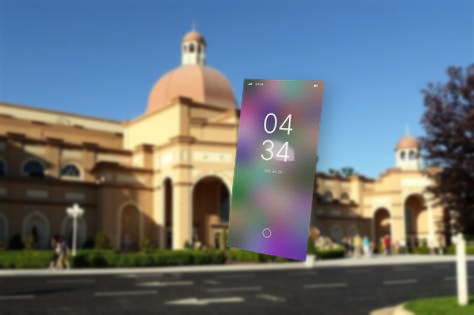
4 h 34 min
